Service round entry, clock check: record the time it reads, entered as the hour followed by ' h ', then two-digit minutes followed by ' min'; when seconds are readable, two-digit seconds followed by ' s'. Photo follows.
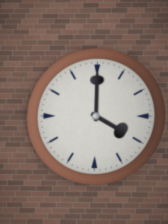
4 h 00 min
